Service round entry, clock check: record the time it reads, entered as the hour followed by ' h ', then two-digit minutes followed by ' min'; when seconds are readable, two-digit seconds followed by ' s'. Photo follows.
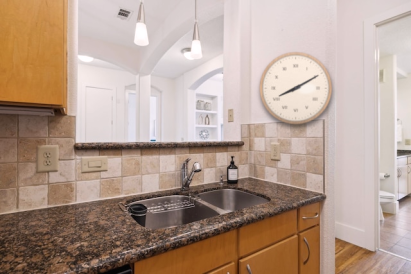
8 h 10 min
